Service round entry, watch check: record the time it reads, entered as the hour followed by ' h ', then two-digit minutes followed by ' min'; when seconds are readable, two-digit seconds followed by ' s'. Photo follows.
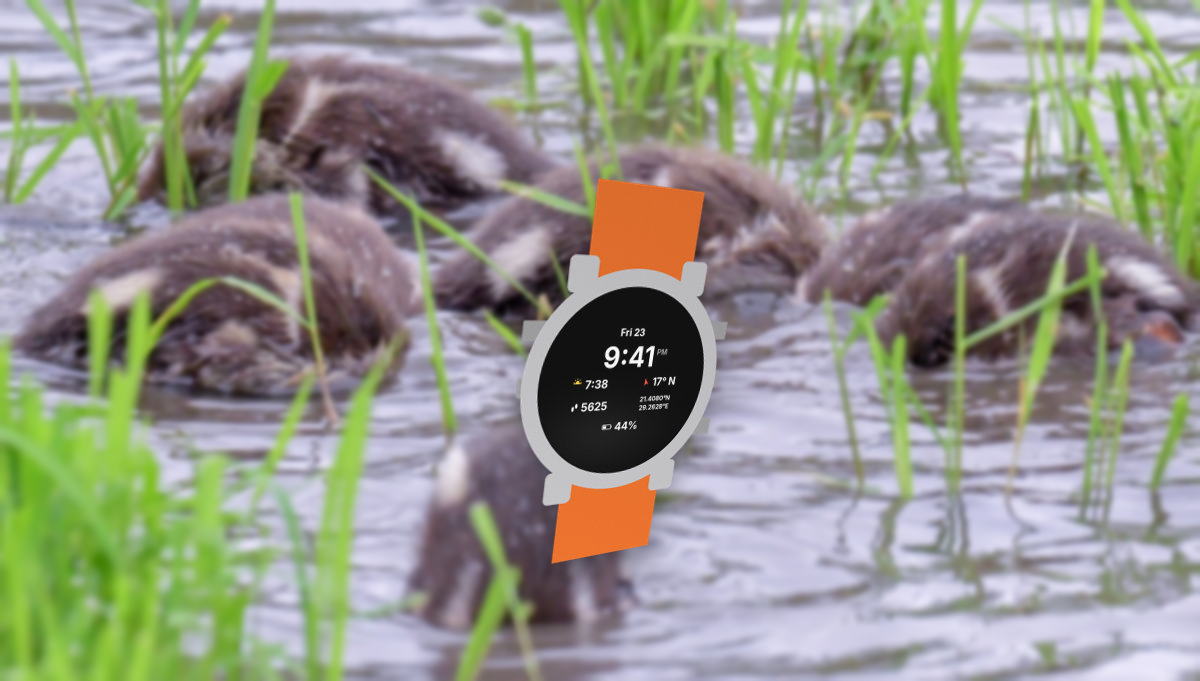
9 h 41 min
